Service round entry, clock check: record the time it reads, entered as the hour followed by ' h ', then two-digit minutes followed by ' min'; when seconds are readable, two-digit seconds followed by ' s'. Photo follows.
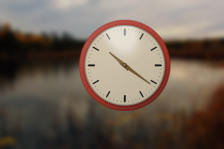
10 h 21 min
